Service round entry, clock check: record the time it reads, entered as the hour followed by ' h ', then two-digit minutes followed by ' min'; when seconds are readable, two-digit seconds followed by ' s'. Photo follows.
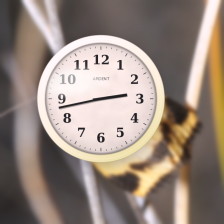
2 h 43 min
